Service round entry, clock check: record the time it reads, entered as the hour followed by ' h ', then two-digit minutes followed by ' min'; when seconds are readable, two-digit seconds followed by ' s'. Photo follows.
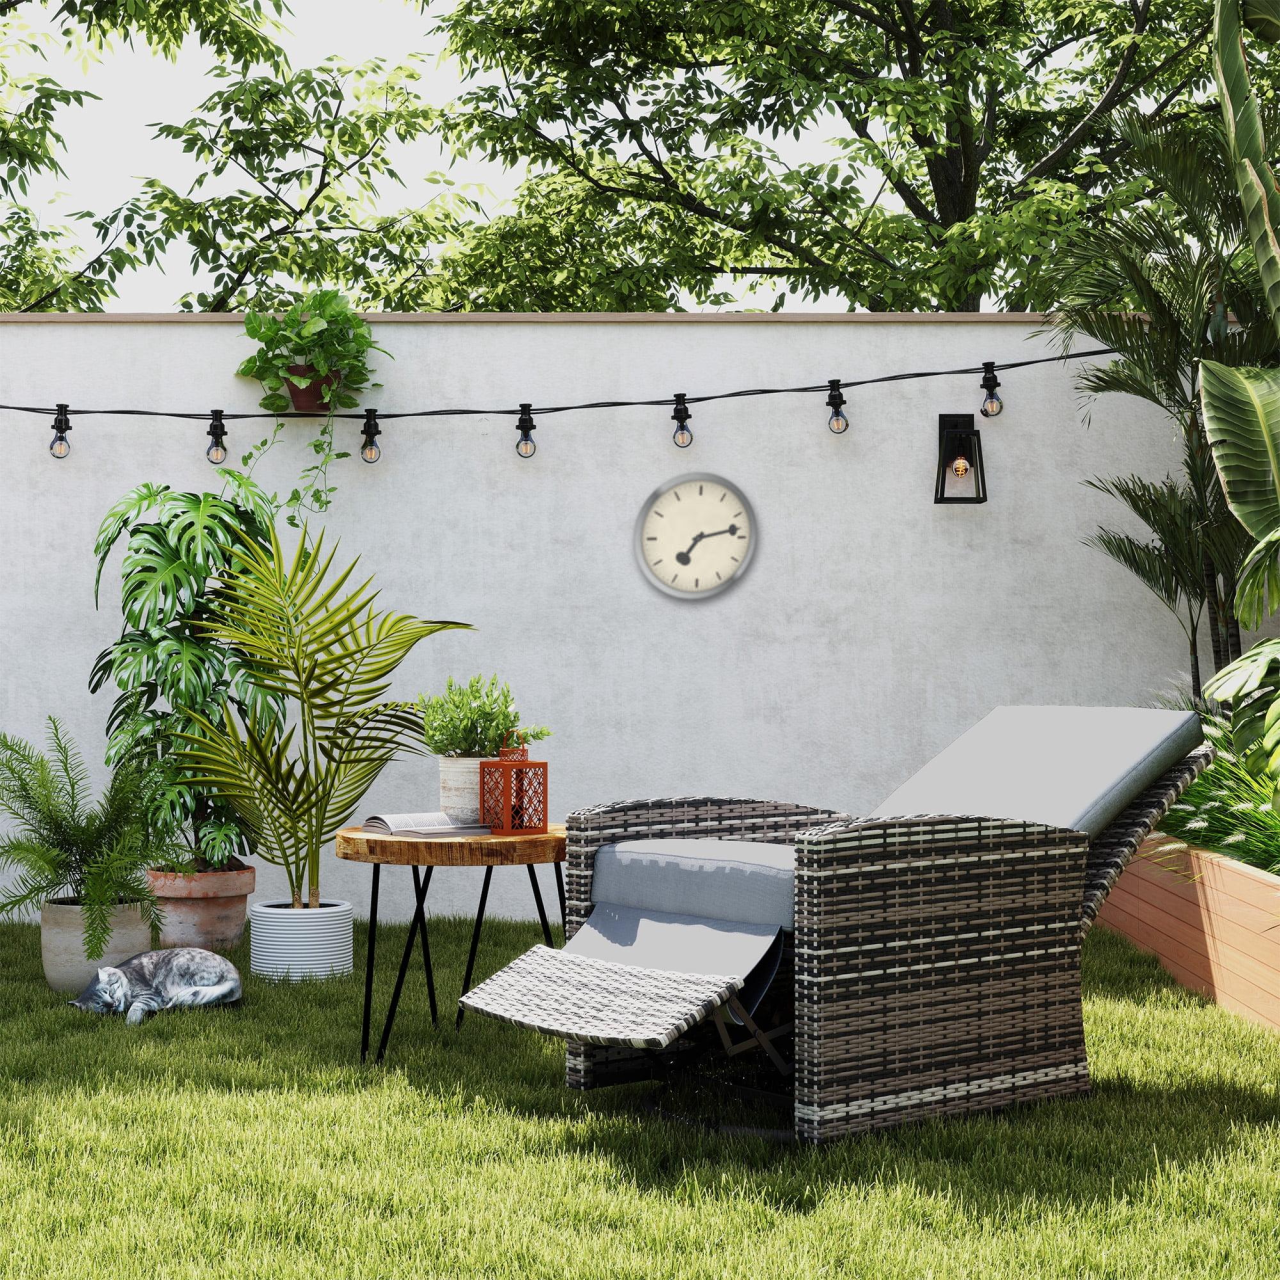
7 h 13 min
